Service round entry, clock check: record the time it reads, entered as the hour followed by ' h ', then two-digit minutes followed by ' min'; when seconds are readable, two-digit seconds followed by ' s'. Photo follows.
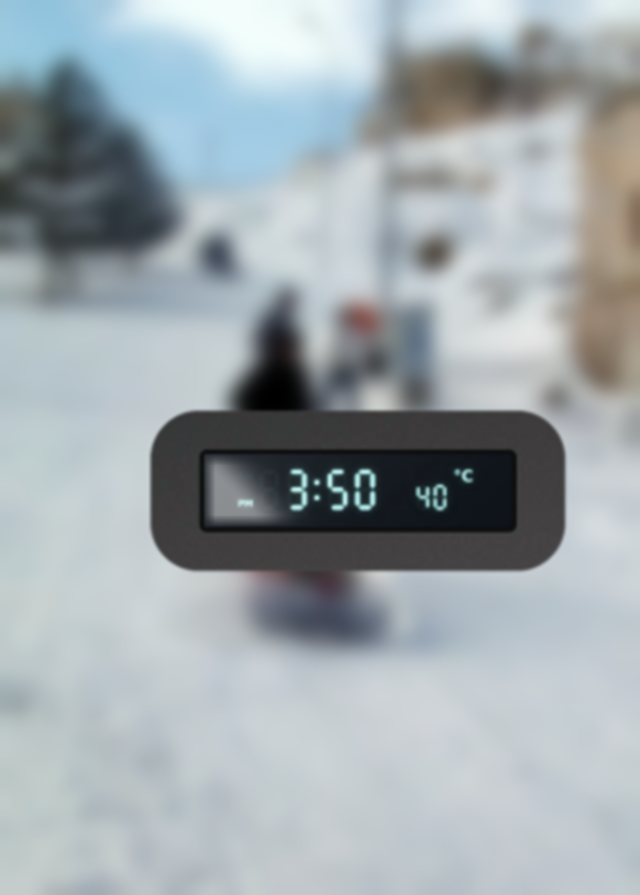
3 h 50 min
